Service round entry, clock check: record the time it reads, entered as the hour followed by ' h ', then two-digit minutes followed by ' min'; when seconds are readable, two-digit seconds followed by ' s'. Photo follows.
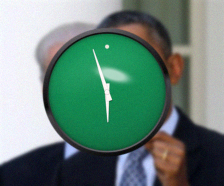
5 h 57 min
